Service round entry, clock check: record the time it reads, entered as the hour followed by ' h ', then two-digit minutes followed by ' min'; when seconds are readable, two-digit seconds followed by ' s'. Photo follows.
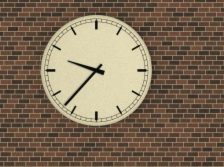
9 h 37 min
